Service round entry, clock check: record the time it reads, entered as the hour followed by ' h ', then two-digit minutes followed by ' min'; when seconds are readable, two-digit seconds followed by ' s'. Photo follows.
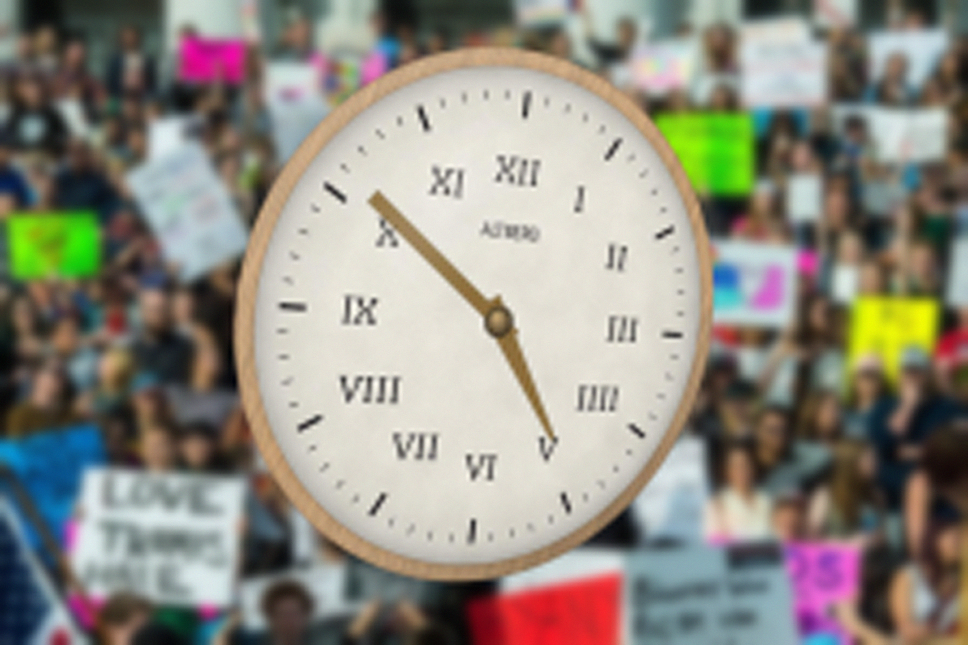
4 h 51 min
